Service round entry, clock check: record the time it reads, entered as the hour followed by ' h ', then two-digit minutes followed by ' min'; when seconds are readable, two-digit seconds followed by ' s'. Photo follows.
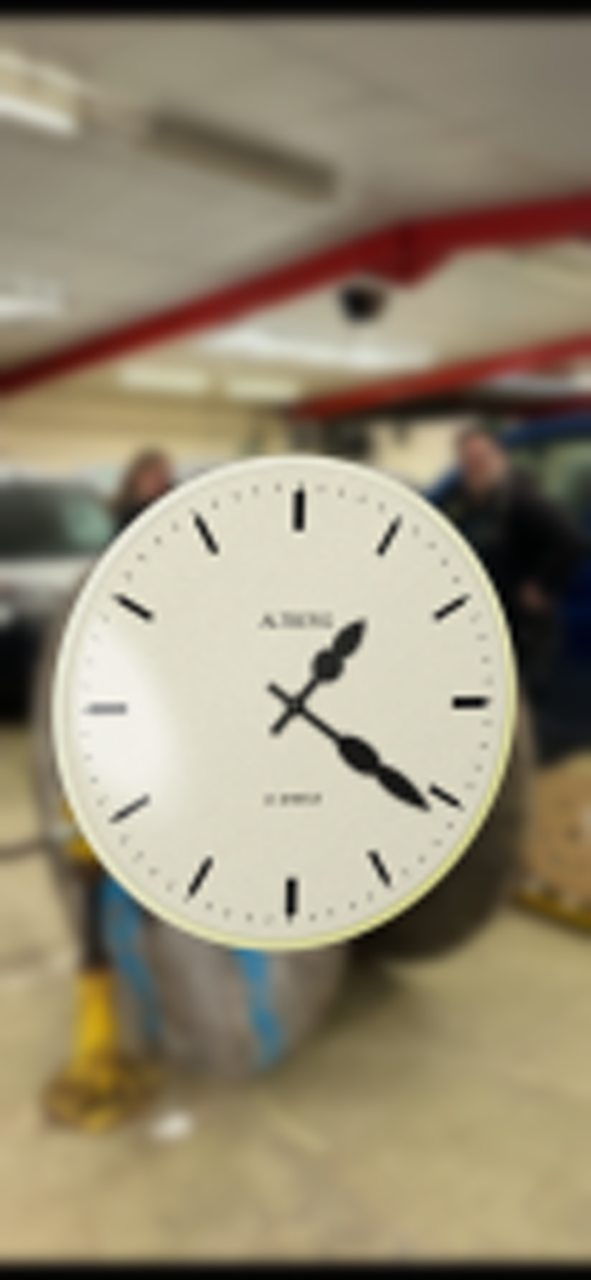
1 h 21 min
